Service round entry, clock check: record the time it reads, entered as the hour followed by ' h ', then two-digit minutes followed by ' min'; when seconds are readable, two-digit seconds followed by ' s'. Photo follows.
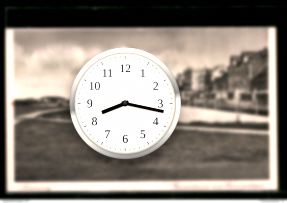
8 h 17 min
